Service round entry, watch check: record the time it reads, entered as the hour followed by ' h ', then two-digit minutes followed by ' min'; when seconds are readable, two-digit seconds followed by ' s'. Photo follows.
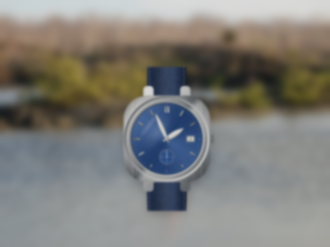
1 h 56 min
